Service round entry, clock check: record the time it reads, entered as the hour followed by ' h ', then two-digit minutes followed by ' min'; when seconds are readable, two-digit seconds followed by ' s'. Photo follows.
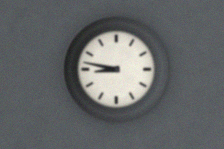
8 h 47 min
